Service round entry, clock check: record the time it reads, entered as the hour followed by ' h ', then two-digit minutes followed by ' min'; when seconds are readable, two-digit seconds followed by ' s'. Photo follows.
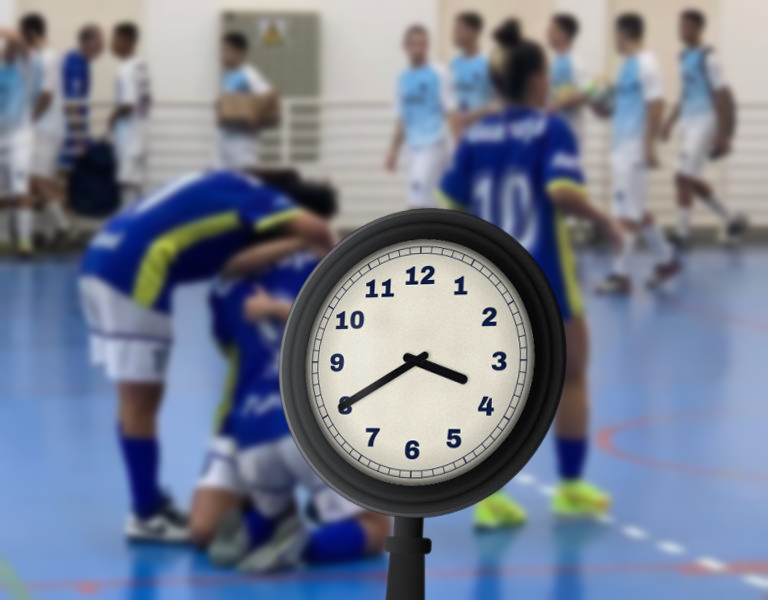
3 h 40 min
